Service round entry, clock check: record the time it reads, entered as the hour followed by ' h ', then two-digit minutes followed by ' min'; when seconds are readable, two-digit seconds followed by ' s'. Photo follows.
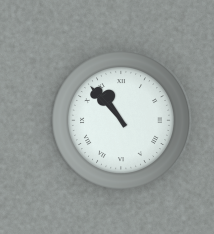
10 h 53 min
